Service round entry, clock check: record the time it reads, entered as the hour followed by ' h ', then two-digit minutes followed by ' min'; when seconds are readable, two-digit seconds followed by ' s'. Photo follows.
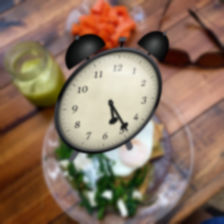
5 h 24 min
